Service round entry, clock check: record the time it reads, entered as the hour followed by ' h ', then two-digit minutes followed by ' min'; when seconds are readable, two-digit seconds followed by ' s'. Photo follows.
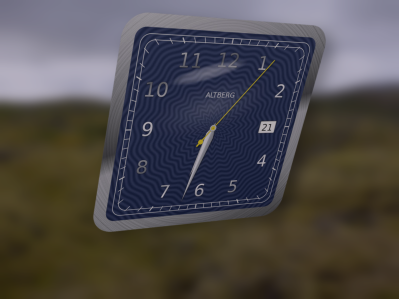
6 h 32 min 06 s
